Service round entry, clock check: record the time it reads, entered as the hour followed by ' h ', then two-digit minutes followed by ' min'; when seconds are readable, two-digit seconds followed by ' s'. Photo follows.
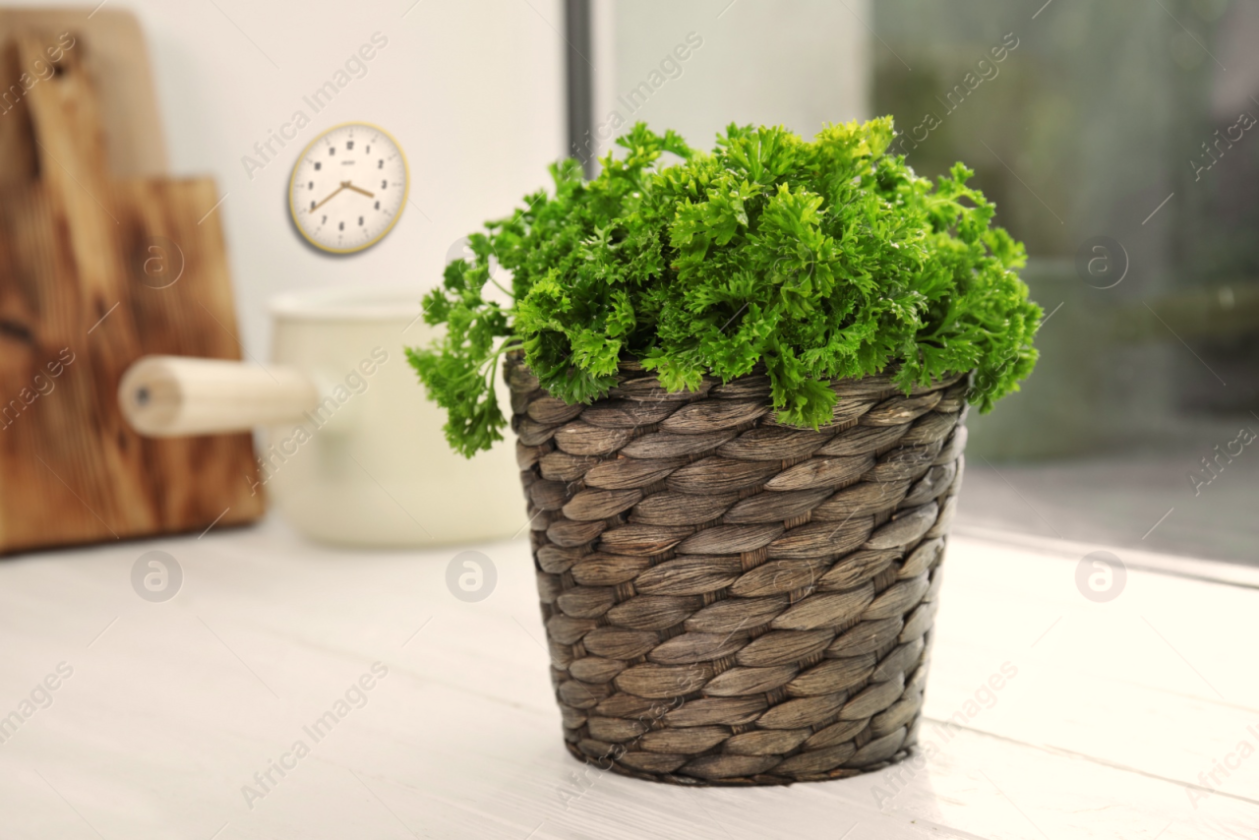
3 h 39 min
